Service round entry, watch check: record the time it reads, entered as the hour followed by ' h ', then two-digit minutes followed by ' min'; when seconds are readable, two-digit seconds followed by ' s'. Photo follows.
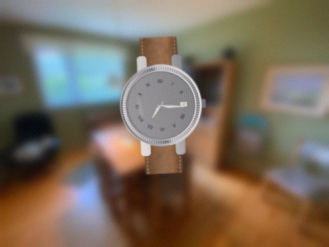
7 h 16 min
